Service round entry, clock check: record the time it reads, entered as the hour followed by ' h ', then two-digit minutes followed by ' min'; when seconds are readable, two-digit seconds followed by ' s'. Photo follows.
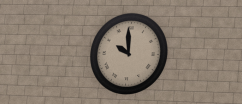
9 h 59 min
